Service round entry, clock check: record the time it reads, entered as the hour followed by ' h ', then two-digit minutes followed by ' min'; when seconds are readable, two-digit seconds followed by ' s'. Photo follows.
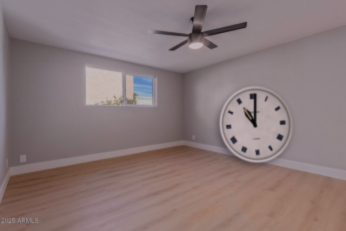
11 h 01 min
